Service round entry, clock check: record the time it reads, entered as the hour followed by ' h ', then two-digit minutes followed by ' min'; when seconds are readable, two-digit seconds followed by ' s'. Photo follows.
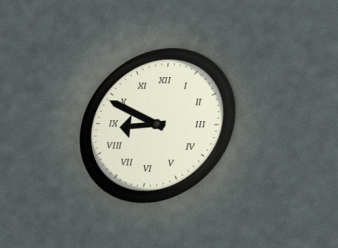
8 h 49 min
